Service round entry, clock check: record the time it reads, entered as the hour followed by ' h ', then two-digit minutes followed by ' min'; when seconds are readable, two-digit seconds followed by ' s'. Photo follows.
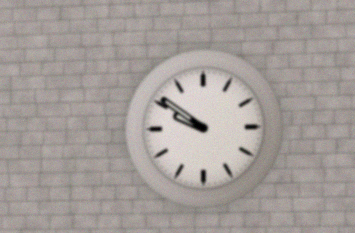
9 h 51 min
